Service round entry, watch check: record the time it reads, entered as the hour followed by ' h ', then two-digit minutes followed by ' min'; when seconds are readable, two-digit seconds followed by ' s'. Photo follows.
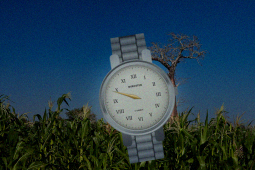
9 h 49 min
